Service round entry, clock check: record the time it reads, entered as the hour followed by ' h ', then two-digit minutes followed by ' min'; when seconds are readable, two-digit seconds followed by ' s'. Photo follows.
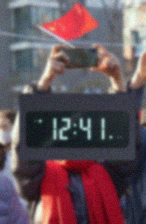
12 h 41 min
